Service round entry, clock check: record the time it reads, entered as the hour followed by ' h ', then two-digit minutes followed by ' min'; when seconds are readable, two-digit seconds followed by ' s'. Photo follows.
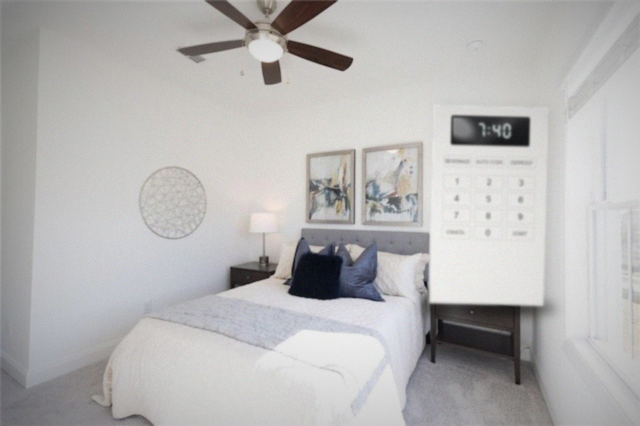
7 h 40 min
